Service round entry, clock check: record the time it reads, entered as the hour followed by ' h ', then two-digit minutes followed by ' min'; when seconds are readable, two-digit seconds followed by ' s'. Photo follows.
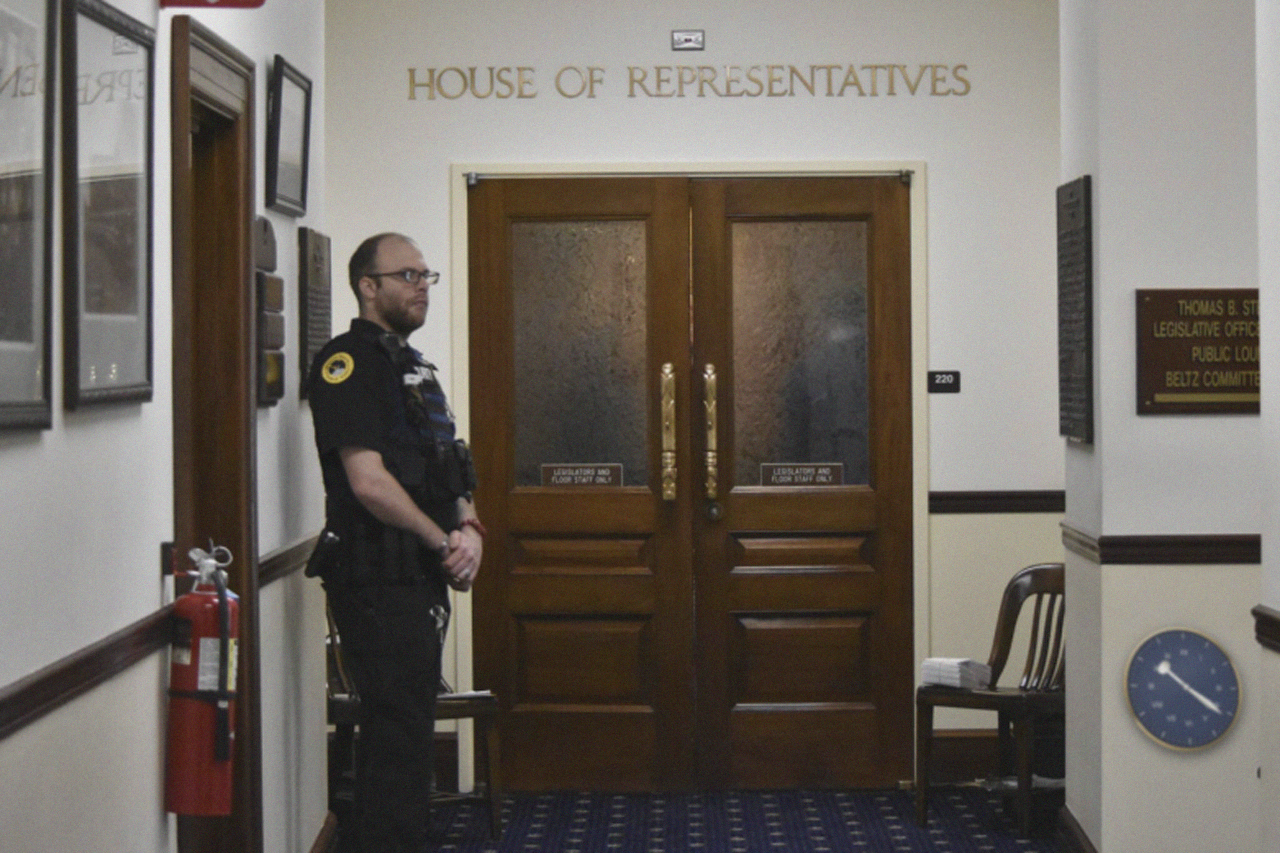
10 h 21 min
